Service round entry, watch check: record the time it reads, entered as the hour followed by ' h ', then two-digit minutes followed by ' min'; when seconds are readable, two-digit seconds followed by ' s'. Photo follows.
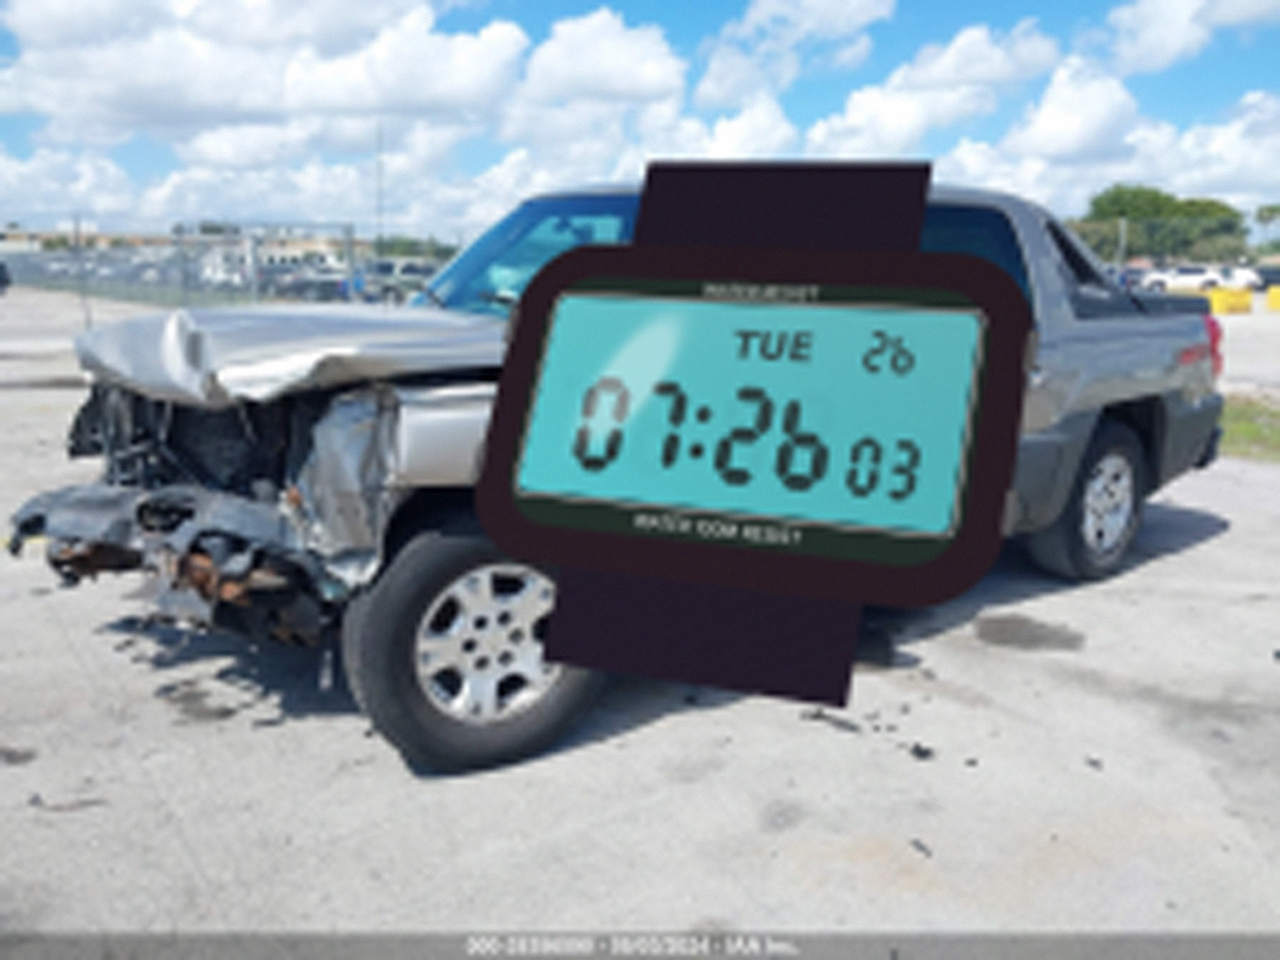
7 h 26 min 03 s
